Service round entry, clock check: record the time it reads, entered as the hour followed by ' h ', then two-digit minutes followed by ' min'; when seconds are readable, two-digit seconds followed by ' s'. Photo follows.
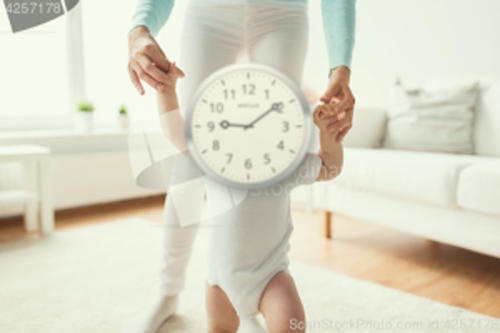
9 h 09 min
